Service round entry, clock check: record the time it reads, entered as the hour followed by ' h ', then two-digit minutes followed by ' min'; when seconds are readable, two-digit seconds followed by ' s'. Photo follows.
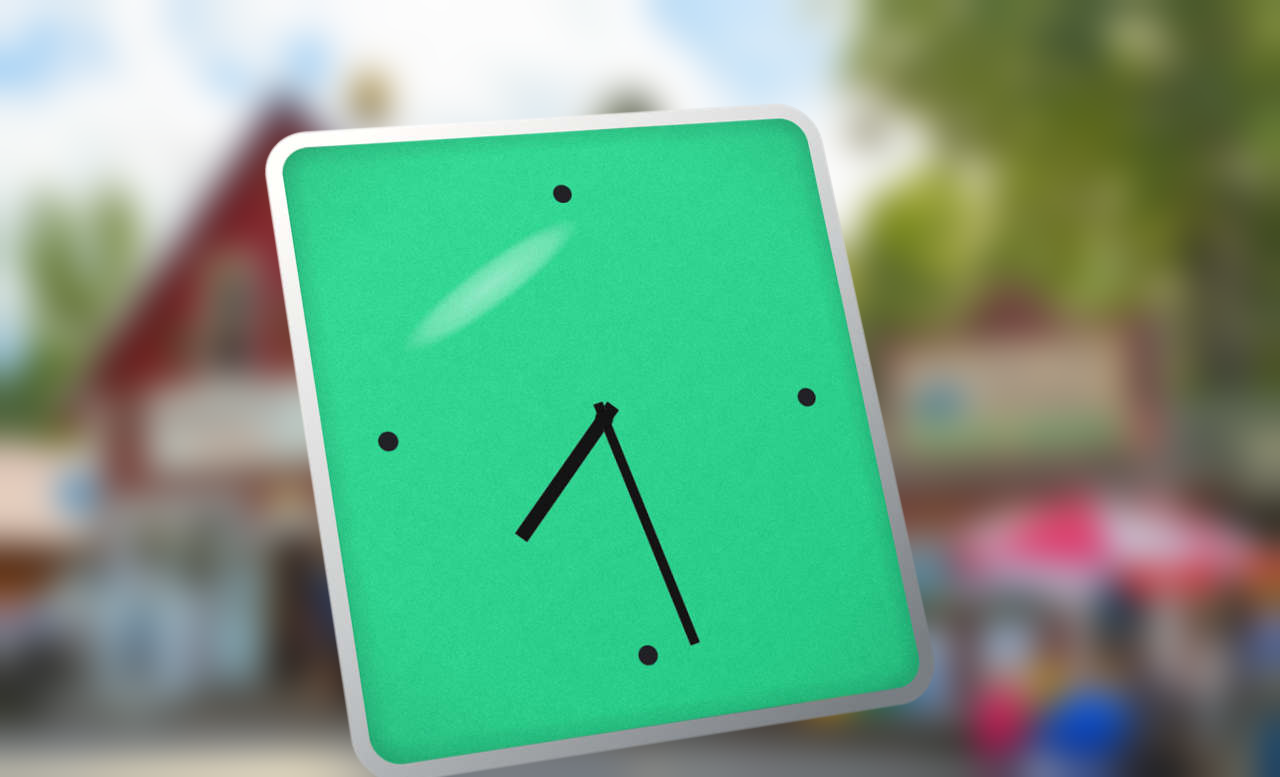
7 h 28 min
